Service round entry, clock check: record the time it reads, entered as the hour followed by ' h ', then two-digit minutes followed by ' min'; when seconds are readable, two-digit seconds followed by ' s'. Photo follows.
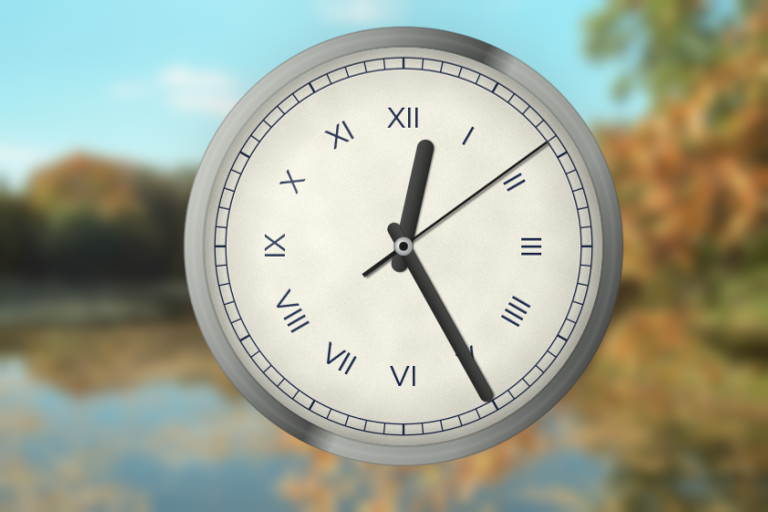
12 h 25 min 09 s
